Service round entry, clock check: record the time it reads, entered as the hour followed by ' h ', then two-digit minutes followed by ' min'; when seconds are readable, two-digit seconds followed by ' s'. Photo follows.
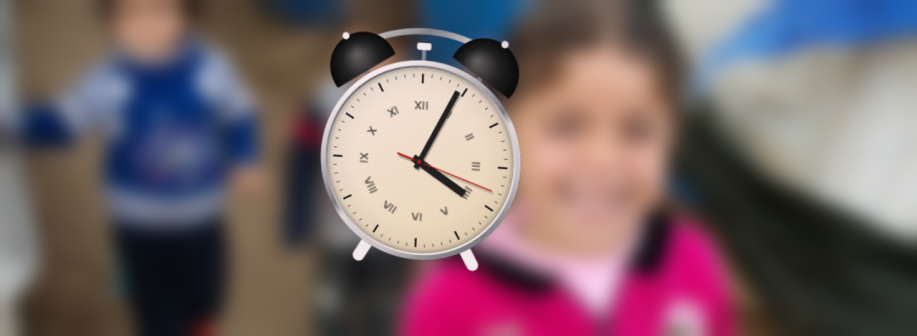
4 h 04 min 18 s
